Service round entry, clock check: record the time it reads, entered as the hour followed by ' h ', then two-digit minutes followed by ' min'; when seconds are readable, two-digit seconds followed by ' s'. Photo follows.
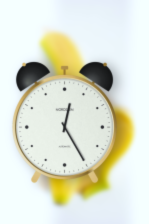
12 h 25 min
